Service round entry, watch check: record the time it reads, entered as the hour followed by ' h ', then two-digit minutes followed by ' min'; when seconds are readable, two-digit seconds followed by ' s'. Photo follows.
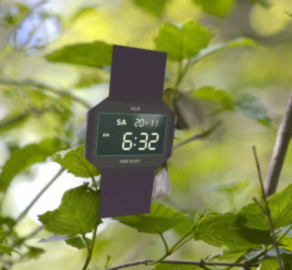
6 h 32 min
